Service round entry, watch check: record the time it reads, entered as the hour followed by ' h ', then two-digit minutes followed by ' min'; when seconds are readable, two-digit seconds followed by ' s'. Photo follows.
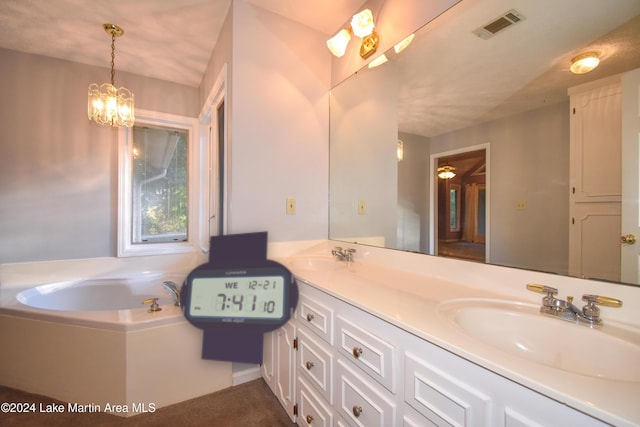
7 h 41 min 10 s
